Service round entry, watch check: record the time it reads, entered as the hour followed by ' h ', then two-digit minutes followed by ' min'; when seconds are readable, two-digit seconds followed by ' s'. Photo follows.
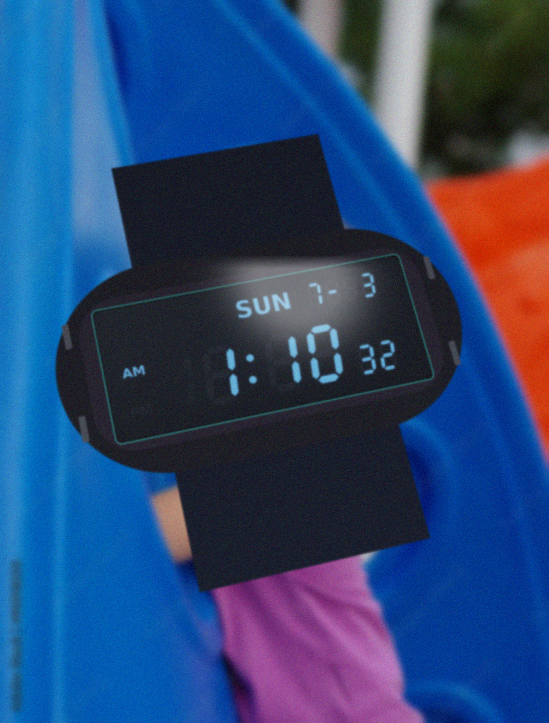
1 h 10 min 32 s
